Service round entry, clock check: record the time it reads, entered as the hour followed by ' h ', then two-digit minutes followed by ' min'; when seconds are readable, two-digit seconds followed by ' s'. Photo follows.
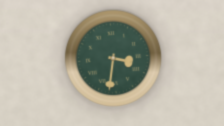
3 h 32 min
